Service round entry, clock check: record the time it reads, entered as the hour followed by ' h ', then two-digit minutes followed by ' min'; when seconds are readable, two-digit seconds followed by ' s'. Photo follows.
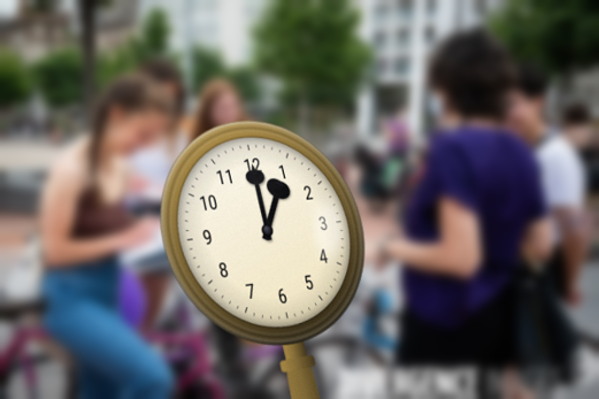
1 h 00 min
